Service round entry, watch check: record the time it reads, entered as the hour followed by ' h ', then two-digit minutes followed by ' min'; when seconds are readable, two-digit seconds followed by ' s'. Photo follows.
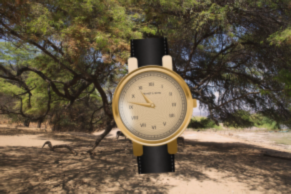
10 h 47 min
